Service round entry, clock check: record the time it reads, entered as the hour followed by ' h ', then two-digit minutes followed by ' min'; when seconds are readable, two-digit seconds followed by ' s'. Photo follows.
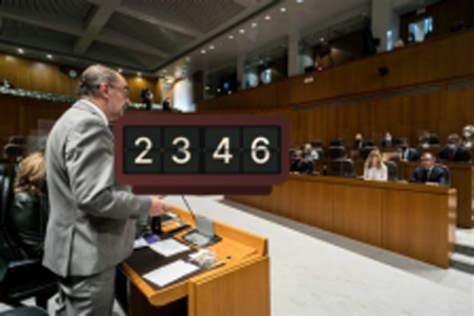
23 h 46 min
